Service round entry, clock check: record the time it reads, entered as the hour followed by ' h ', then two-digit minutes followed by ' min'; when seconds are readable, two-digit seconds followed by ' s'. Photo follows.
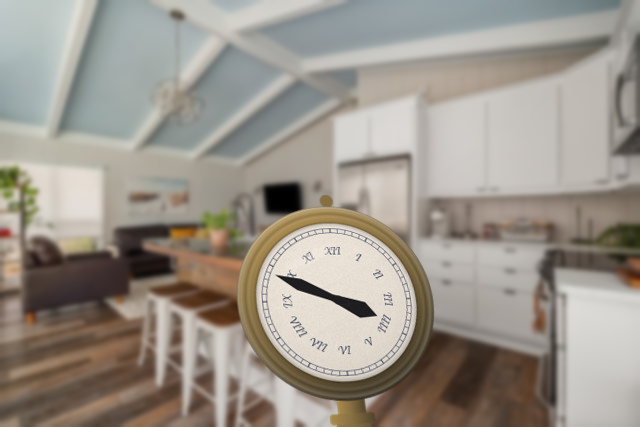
3 h 49 min
